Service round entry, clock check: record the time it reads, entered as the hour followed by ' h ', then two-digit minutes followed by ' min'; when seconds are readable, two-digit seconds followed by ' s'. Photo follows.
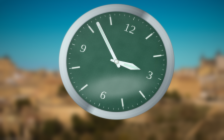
2 h 52 min
